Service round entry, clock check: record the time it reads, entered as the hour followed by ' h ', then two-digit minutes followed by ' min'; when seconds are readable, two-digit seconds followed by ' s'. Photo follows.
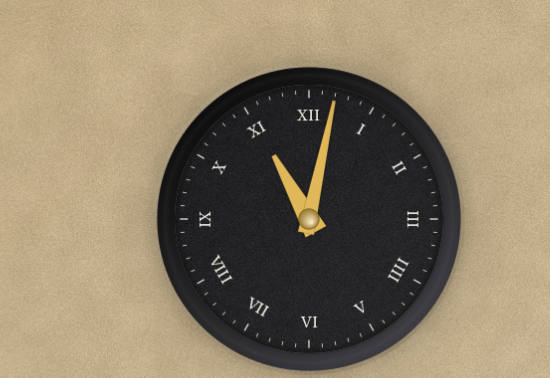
11 h 02 min
